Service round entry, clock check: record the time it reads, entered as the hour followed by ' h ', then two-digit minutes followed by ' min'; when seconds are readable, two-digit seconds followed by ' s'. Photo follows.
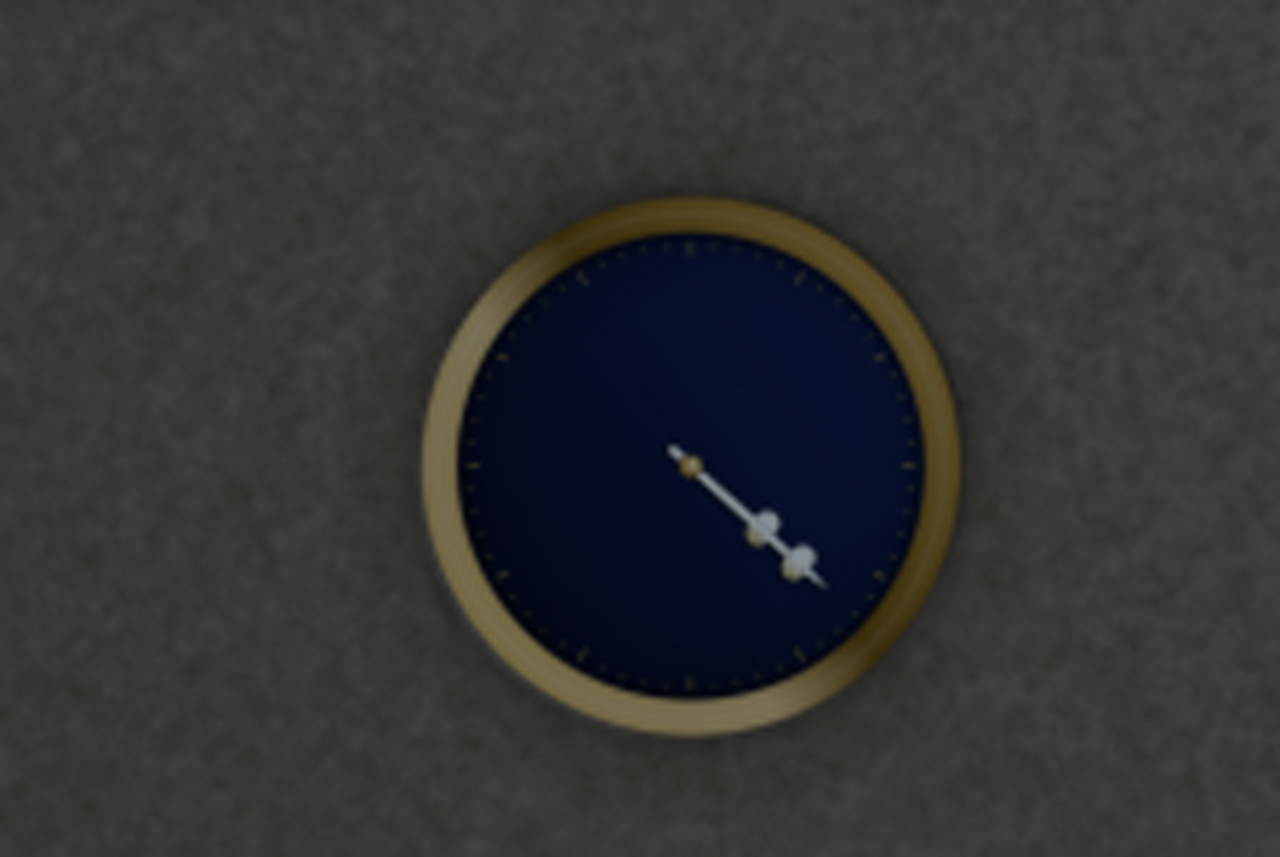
4 h 22 min
